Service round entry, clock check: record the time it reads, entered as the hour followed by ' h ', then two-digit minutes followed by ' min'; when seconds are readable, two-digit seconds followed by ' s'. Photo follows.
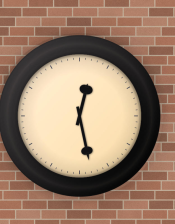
12 h 28 min
